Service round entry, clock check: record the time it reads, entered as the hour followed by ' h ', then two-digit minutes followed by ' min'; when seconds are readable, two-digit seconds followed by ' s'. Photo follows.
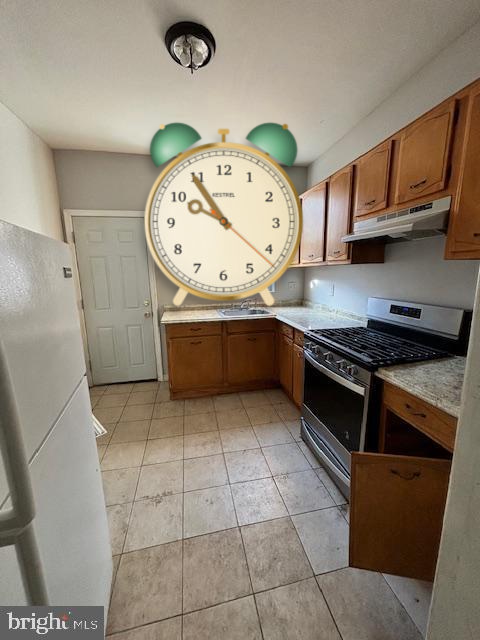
9 h 54 min 22 s
